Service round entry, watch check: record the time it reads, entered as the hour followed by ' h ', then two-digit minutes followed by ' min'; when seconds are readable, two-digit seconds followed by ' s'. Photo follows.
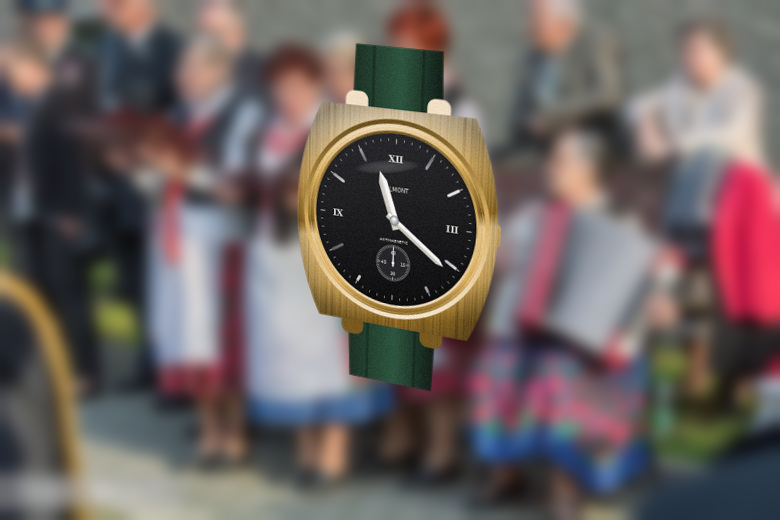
11 h 21 min
